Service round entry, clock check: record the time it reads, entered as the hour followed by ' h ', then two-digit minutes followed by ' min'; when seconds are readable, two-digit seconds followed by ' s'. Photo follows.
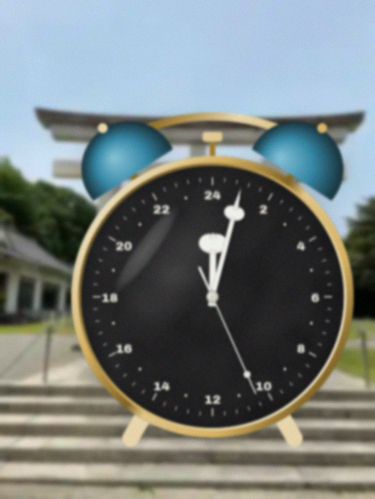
0 h 02 min 26 s
